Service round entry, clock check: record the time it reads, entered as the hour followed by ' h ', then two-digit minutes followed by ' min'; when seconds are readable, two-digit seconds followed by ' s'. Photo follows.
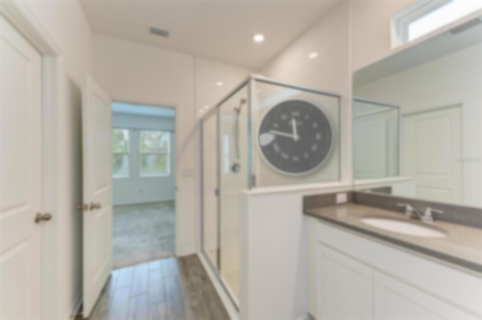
11 h 47 min
